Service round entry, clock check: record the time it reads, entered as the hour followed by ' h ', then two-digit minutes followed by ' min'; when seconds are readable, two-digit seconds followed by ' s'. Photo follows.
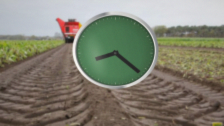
8 h 22 min
